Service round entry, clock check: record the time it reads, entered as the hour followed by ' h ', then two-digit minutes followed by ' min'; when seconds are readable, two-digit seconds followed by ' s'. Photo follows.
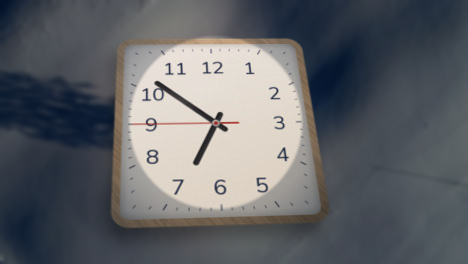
6 h 51 min 45 s
